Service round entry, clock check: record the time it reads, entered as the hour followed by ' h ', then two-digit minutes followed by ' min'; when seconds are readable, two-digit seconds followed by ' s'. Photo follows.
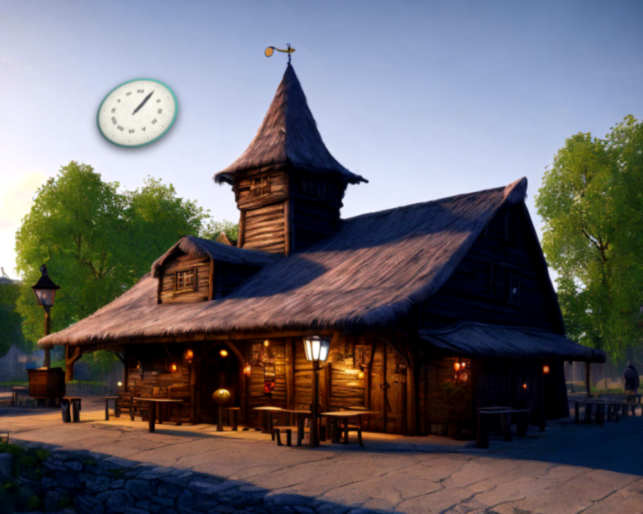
1 h 05 min
